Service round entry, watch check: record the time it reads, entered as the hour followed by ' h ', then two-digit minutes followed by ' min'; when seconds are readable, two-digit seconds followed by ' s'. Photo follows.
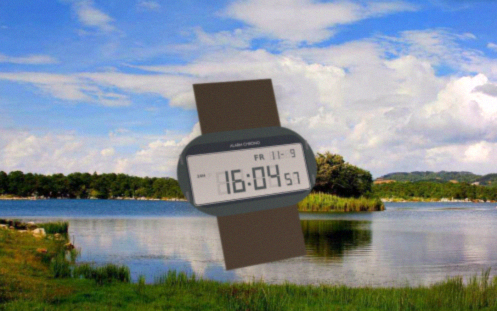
16 h 04 min 57 s
